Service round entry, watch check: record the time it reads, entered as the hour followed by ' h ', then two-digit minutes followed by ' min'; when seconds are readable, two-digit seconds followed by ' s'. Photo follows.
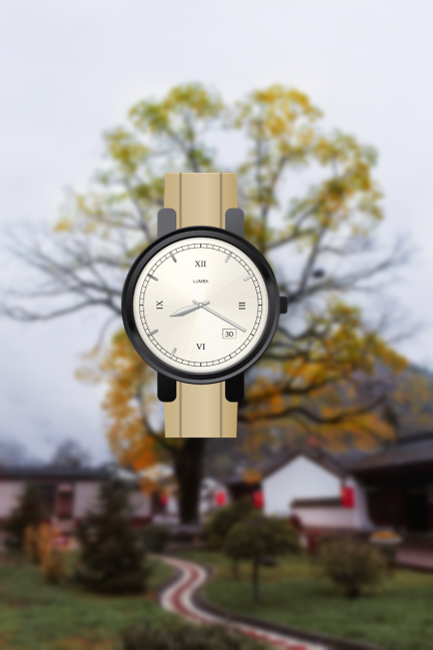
8 h 20 min
